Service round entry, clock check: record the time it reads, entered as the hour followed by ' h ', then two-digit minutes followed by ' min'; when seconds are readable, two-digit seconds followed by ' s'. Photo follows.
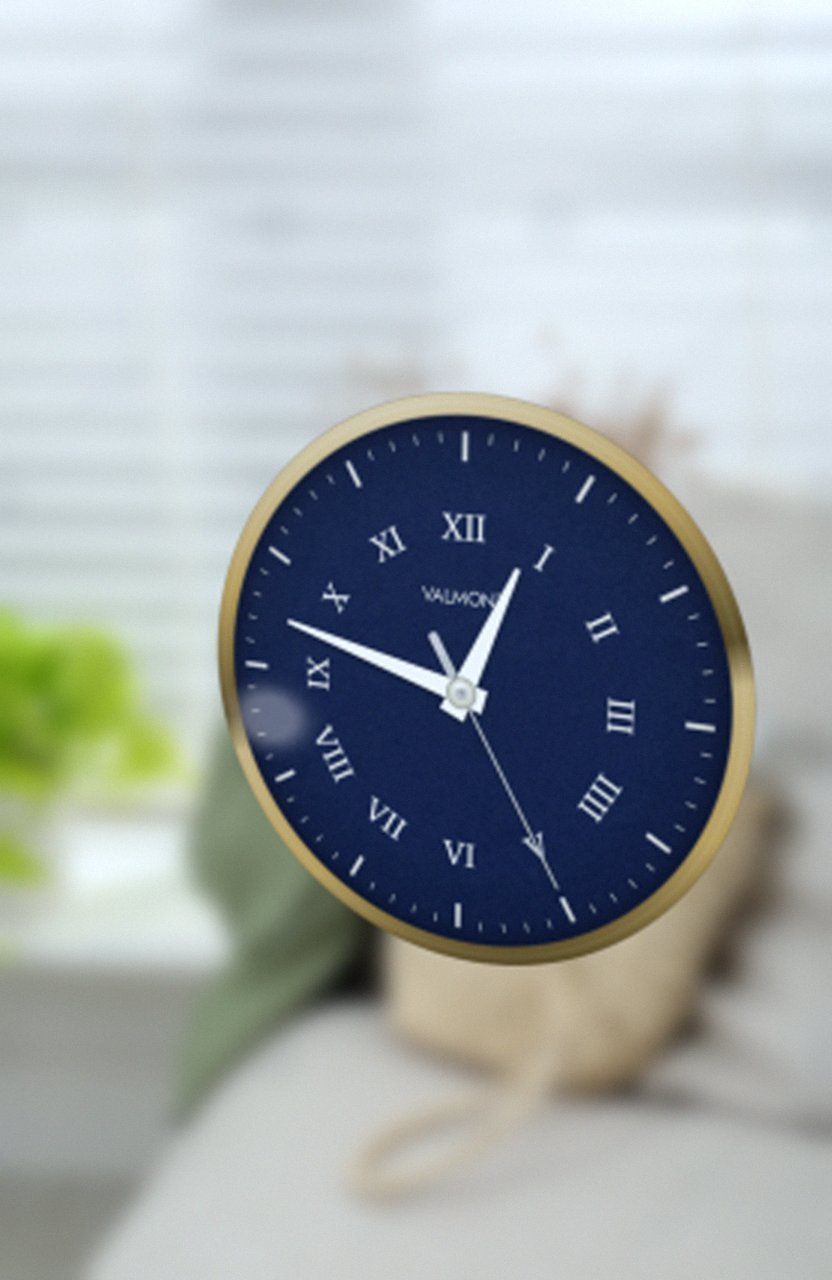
12 h 47 min 25 s
